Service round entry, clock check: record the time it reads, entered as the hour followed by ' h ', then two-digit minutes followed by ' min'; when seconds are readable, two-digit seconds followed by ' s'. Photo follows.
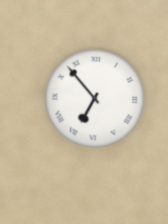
6 h 53 min
